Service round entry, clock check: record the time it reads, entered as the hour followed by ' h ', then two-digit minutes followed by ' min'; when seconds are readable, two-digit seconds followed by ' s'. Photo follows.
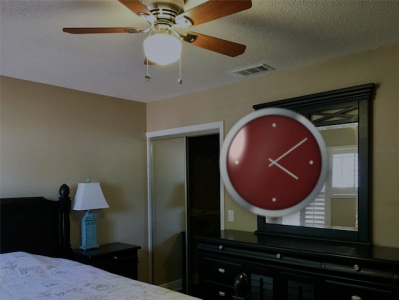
4 h 09 min
